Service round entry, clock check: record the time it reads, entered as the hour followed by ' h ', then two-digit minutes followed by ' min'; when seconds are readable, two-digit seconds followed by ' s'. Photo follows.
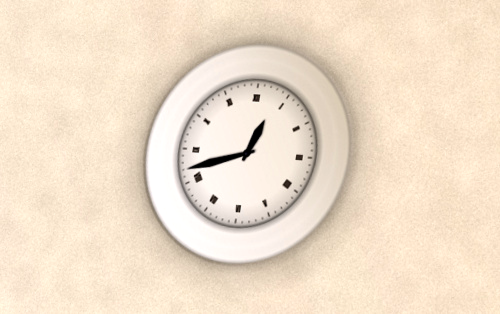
12 h 42 min
